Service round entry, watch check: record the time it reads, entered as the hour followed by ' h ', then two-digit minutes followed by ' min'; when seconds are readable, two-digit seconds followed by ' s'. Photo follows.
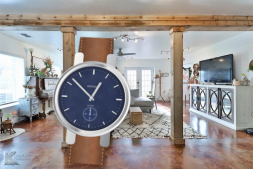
12 h 52 min
